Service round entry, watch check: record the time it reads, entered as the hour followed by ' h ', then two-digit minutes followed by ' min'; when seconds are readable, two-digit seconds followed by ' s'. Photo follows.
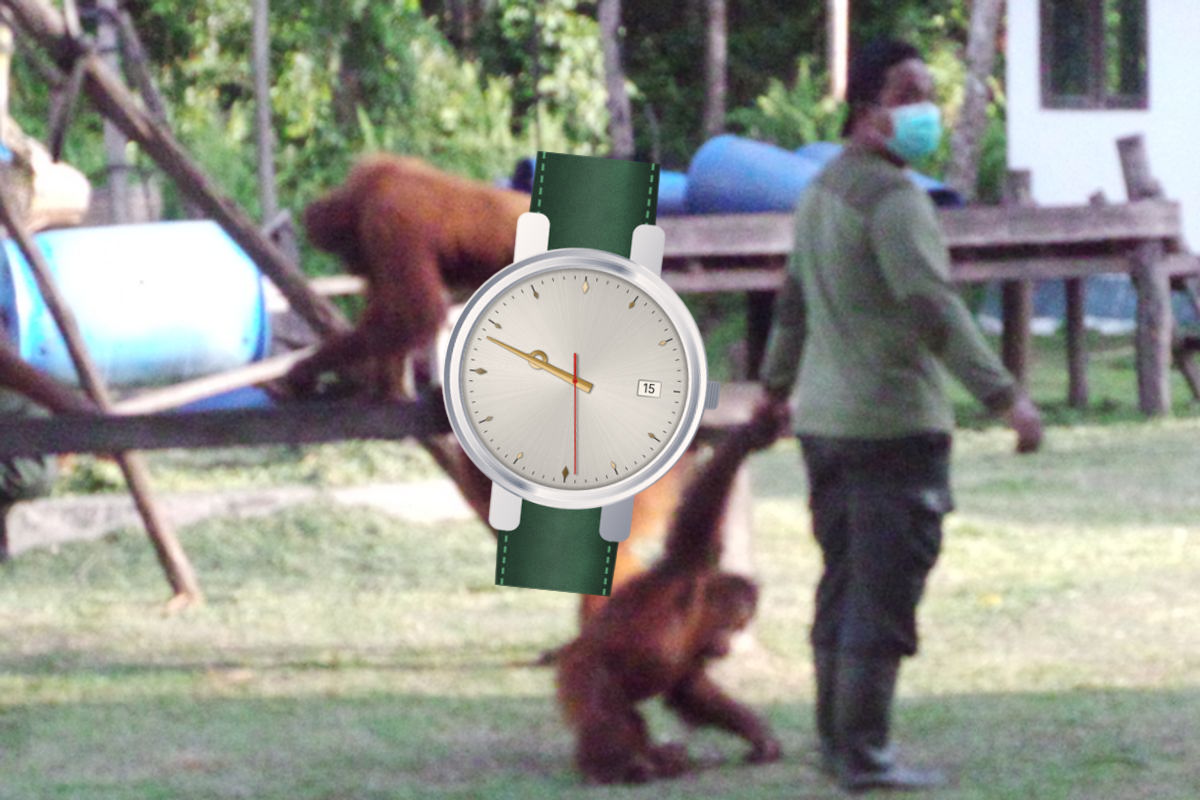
9 h 48 min 29 s
